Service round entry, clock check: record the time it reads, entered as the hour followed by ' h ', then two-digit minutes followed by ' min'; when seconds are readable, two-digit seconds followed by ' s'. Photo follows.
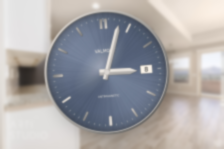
3 h 03 min
